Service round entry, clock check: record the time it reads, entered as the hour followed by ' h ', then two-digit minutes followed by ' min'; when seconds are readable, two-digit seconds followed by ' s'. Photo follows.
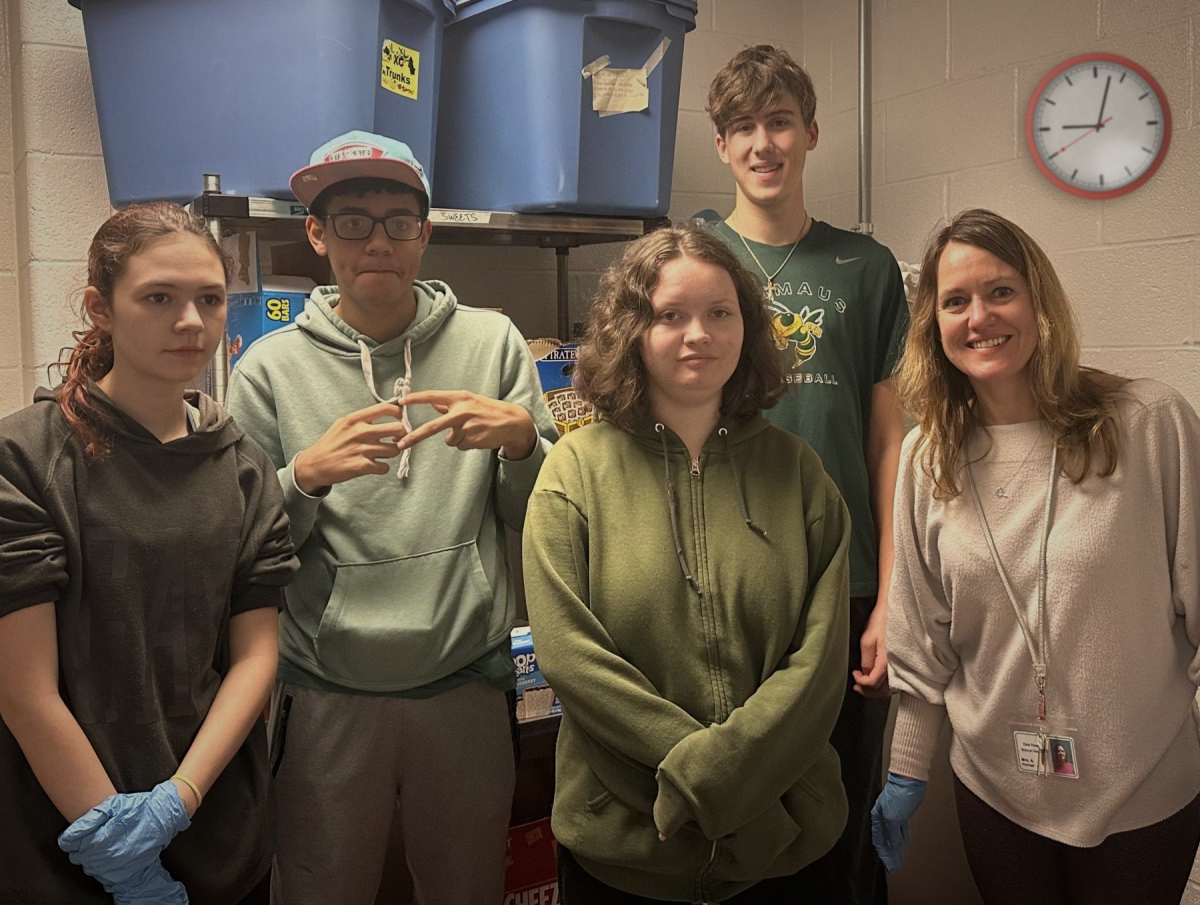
9 h 02 min 40 s
